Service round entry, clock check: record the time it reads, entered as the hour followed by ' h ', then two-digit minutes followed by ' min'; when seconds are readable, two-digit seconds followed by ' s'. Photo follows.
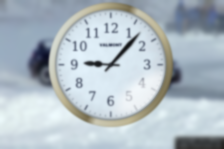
9 h 07 min
